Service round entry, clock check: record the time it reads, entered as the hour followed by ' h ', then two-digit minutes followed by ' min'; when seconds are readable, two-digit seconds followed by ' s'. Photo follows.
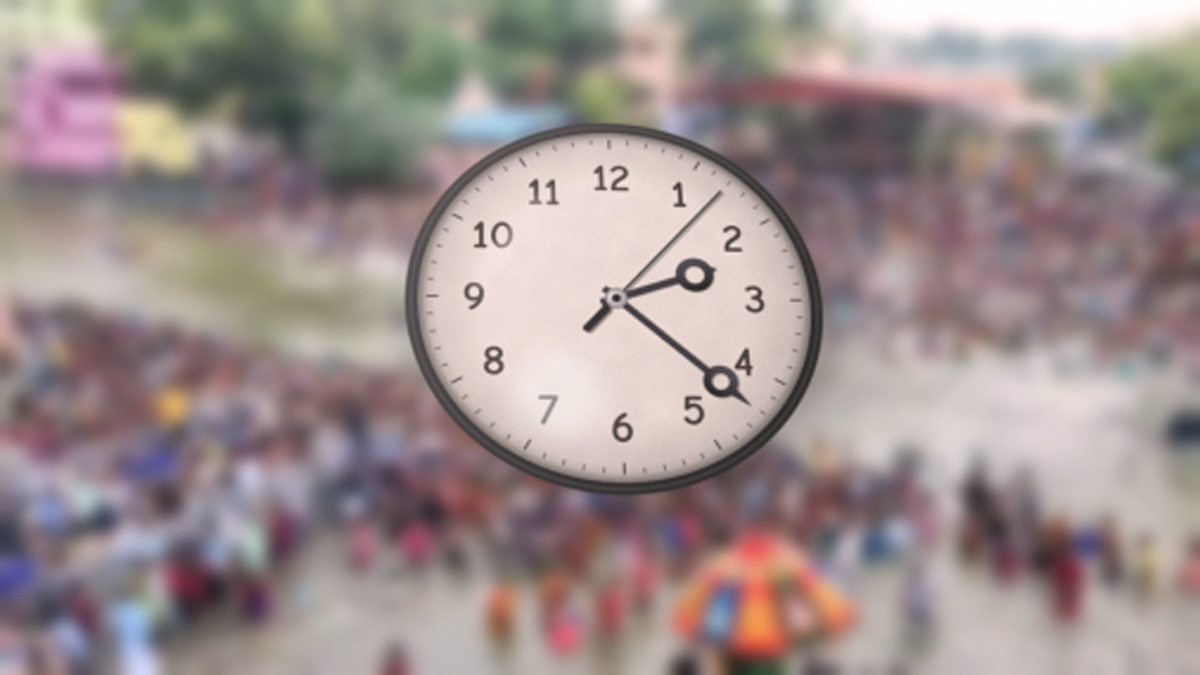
2 h 22 min 07 s
